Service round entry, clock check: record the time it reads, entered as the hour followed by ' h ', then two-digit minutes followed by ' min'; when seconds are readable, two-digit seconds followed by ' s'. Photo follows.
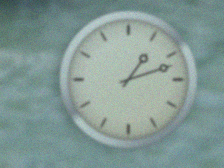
1 h 12 min
